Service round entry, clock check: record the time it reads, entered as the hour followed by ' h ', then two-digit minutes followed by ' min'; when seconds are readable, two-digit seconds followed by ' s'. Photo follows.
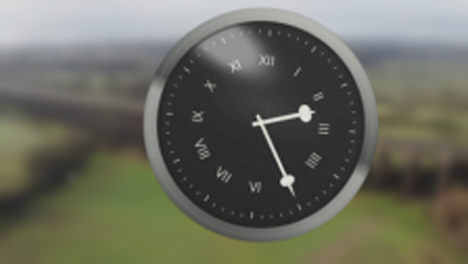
2 h 25 min
